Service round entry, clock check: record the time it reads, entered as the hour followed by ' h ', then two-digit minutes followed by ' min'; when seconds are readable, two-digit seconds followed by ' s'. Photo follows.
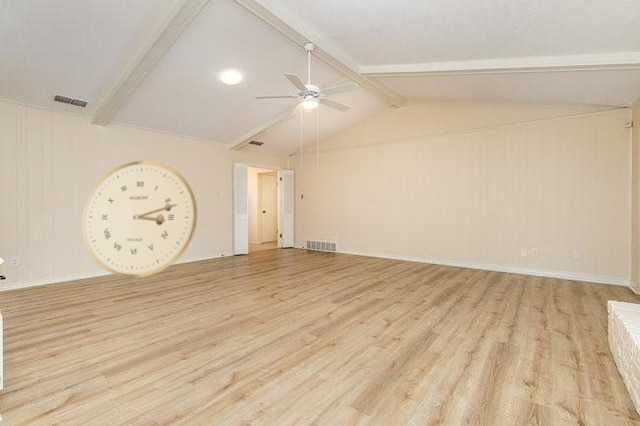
3 h 12 min
